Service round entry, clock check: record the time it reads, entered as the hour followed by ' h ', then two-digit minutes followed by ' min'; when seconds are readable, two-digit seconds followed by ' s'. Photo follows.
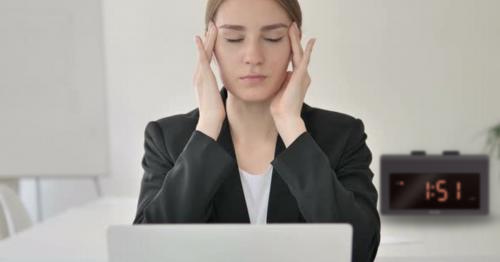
1 h 51 min
